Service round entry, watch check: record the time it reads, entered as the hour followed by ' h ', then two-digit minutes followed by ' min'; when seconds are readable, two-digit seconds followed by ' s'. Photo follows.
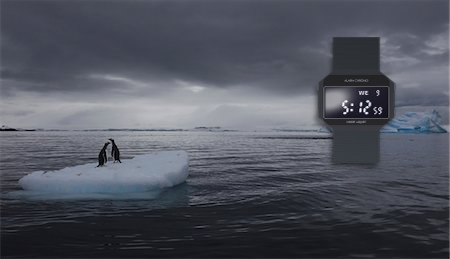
5 h 12 min 59 s
